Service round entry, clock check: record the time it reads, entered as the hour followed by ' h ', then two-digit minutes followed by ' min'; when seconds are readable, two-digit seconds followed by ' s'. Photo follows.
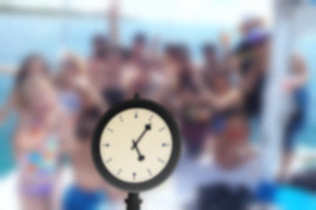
5 h 06 min
